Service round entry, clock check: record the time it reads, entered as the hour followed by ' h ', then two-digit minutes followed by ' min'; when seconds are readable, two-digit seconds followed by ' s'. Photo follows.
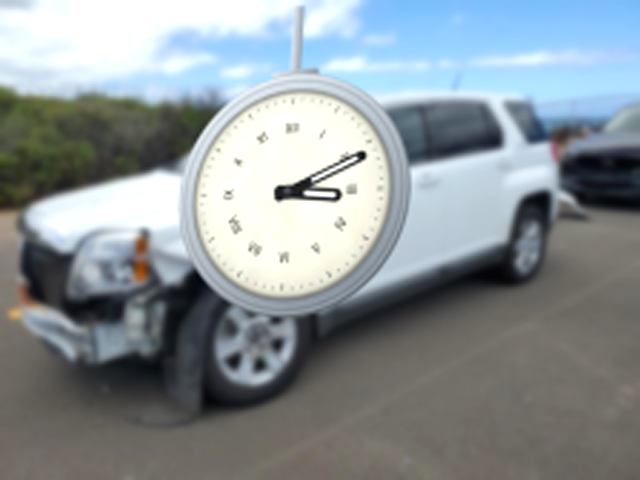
3 h 11 min
